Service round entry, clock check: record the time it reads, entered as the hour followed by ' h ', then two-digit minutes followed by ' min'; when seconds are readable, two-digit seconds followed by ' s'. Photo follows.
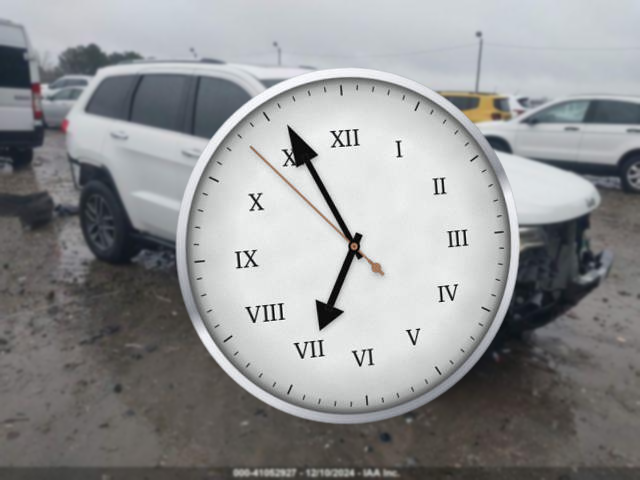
6 h 55 min 53 s
